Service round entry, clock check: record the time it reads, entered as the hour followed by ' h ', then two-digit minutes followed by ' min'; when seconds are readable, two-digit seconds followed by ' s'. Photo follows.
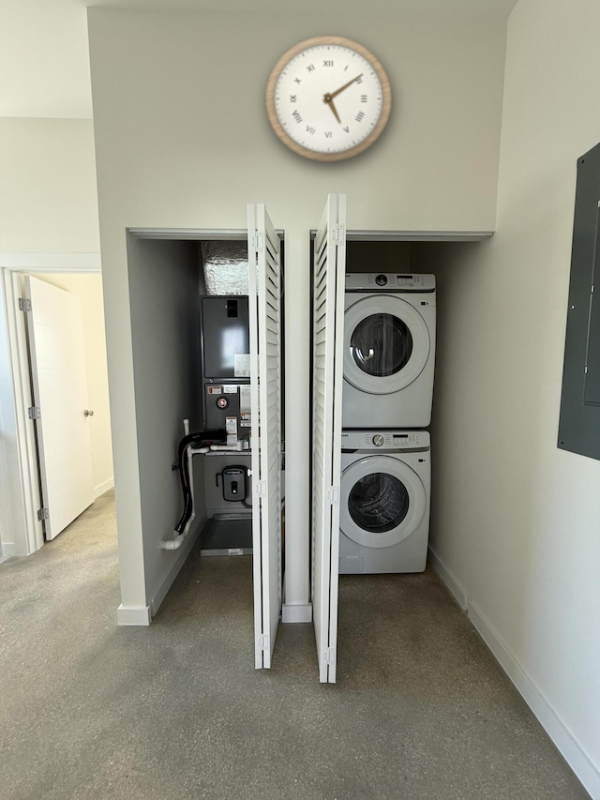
5 h 09 min
